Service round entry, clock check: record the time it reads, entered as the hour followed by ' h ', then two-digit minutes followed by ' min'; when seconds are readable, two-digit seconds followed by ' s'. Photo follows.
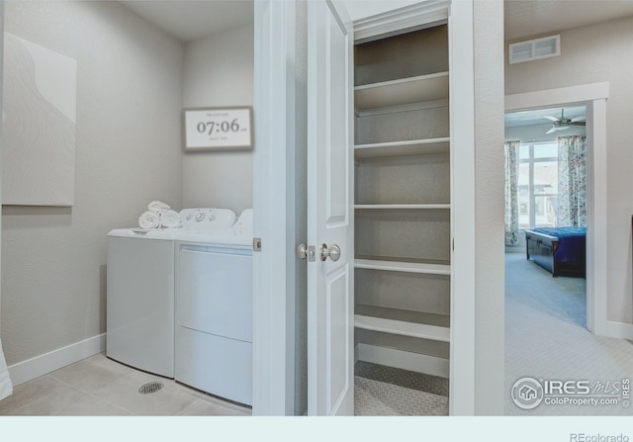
7 h 06 min
